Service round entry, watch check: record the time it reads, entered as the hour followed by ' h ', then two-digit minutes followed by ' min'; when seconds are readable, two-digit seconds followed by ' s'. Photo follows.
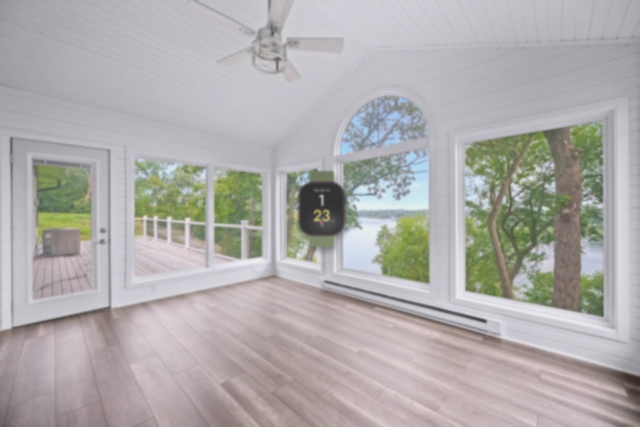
1 h 23 min
